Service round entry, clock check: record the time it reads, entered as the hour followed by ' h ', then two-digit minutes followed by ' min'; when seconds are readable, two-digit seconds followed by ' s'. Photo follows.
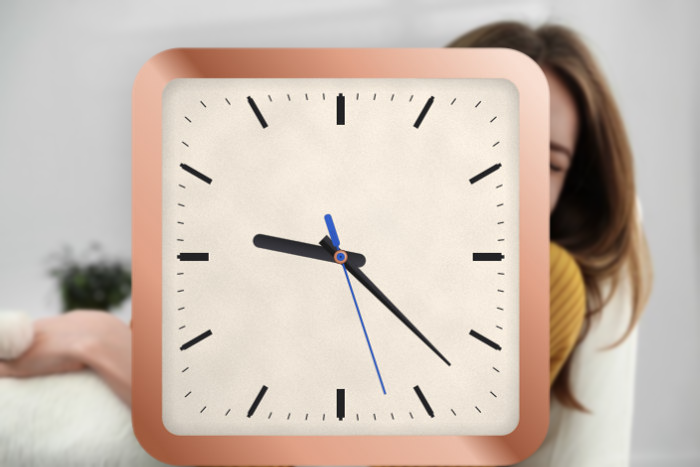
9 h 22 min 27 s
